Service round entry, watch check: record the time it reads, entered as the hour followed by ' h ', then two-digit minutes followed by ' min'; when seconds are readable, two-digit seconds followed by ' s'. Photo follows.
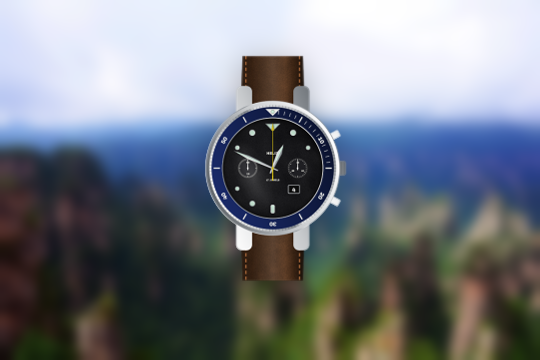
12 h 49 min
